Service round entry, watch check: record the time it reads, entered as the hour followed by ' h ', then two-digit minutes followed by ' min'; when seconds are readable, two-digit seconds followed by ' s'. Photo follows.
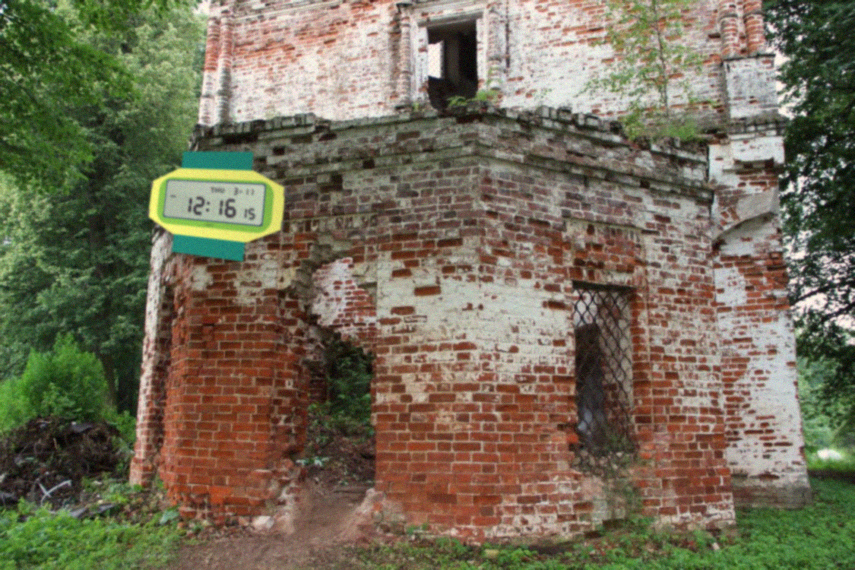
12 h 16 min
